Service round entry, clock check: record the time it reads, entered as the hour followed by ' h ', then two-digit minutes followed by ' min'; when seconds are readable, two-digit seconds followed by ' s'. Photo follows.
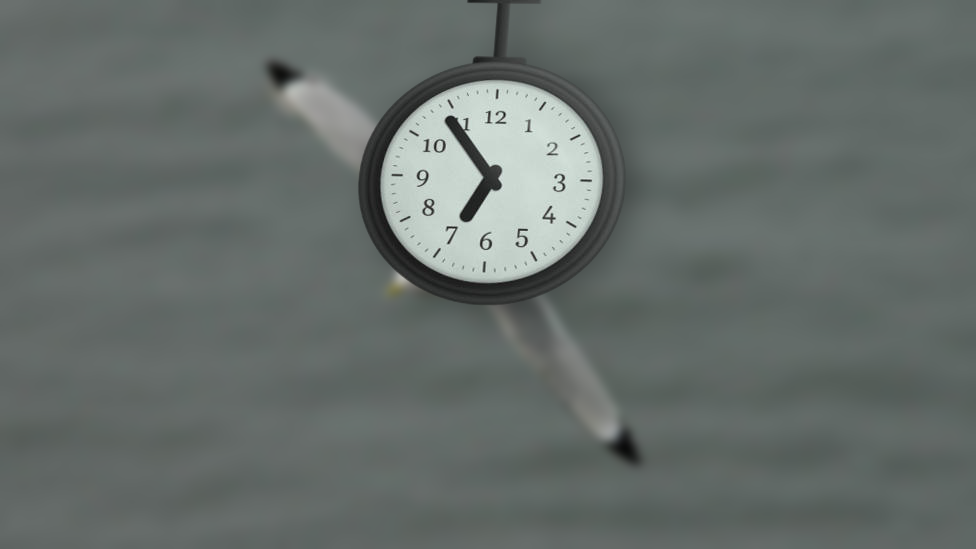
6 h 54 min
